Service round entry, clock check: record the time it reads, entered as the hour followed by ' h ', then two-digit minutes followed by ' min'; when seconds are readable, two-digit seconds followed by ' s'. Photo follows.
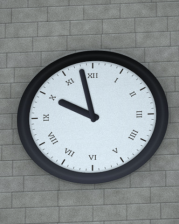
9 h 58 min
